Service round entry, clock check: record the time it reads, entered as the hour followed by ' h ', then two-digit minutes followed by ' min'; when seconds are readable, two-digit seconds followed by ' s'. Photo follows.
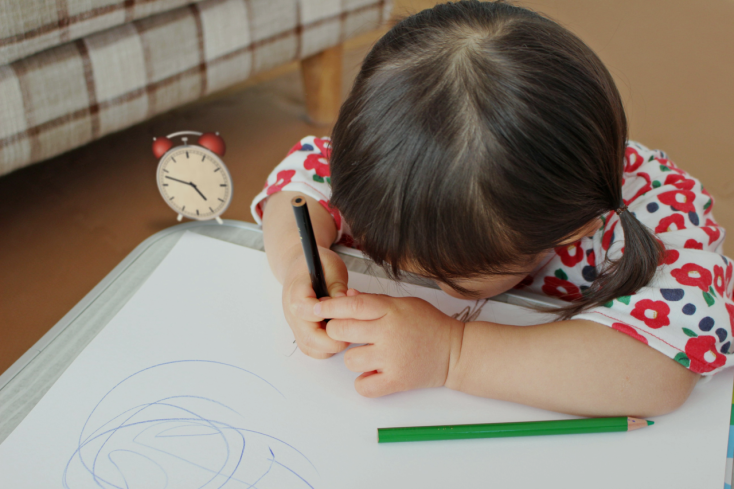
4 h 48 min
